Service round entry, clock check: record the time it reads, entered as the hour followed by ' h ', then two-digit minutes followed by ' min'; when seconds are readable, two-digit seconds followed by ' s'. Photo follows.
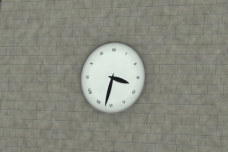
3 h 32 min
